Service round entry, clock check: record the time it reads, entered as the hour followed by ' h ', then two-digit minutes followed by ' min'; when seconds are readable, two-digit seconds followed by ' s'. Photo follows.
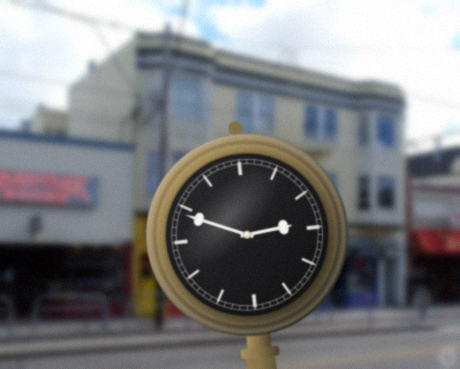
2 h 49 min
